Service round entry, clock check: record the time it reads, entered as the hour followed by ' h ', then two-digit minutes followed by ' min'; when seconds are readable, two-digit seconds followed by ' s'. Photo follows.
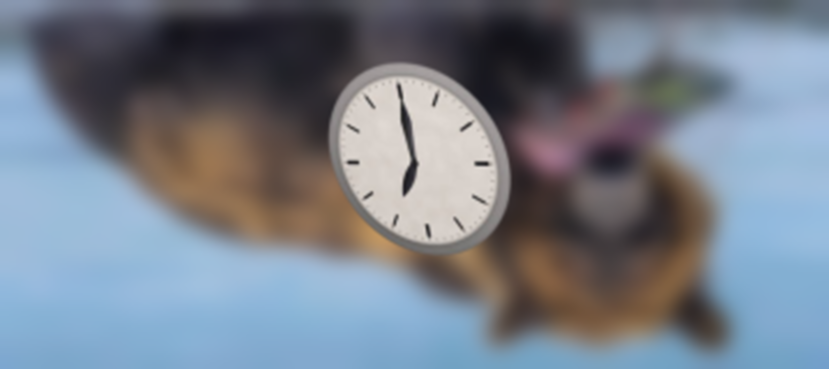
7 h 00 min
